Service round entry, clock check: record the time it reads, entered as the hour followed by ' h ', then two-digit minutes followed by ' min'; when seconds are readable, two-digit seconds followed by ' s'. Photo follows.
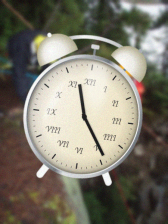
11 h 24 min
